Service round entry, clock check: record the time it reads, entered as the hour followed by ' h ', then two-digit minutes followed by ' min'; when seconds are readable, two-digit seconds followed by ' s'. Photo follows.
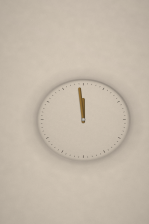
11 h 59 min
